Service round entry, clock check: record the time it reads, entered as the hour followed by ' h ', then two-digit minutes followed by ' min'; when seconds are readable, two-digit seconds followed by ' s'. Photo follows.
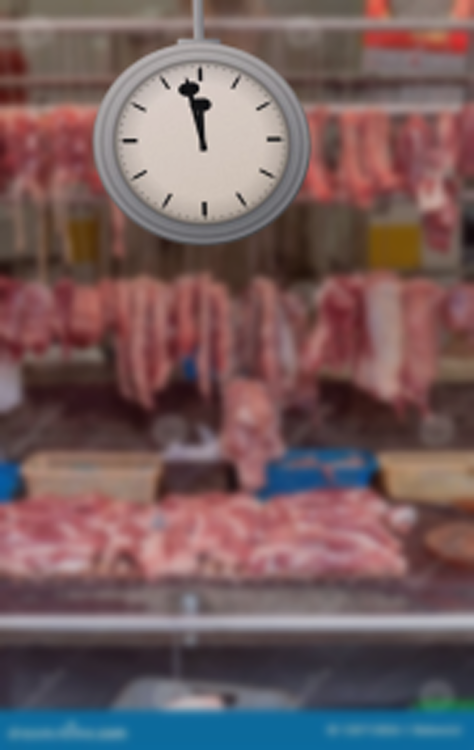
11 h 58 min
